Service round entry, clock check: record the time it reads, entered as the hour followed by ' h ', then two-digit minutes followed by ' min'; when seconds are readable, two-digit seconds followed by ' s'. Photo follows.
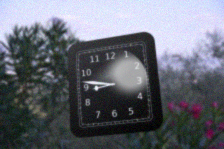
8 h 47 min
